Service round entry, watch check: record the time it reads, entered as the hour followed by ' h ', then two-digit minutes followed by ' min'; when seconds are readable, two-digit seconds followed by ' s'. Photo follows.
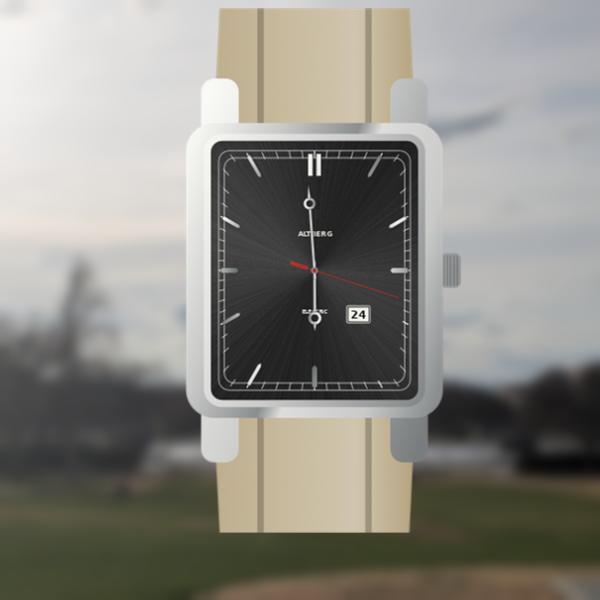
5 h 59 min 18 s
